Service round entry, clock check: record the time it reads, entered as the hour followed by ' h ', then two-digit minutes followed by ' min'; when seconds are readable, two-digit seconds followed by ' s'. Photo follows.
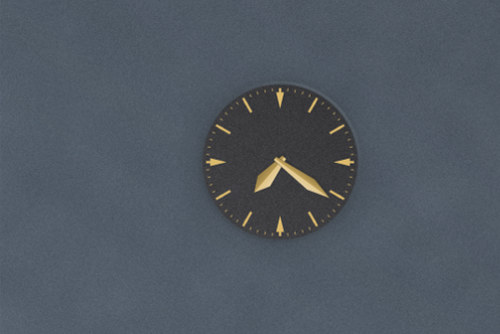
7 h 21 min
